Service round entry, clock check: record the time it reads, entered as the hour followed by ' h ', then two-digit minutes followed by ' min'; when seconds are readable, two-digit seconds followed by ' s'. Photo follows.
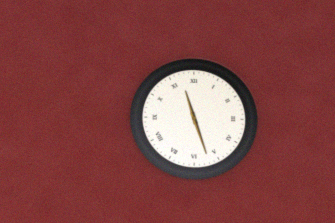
11 h 27 min
